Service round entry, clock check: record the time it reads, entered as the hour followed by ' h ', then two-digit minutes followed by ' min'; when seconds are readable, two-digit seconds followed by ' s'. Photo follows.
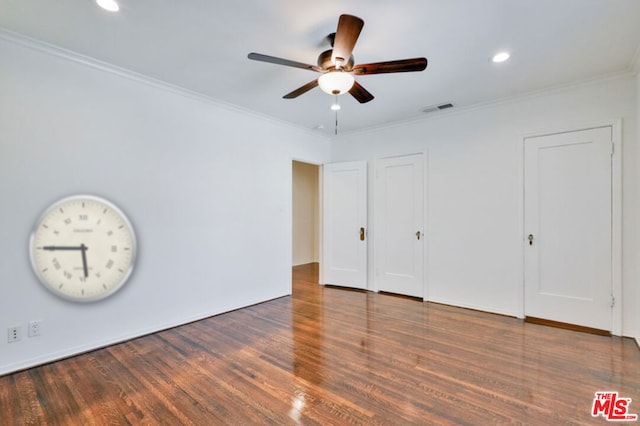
5 h 45 min
